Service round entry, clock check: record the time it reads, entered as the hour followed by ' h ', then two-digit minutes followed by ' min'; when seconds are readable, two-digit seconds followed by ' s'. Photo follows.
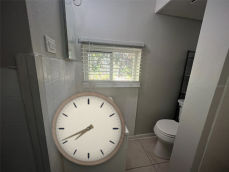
7 h 41 min
